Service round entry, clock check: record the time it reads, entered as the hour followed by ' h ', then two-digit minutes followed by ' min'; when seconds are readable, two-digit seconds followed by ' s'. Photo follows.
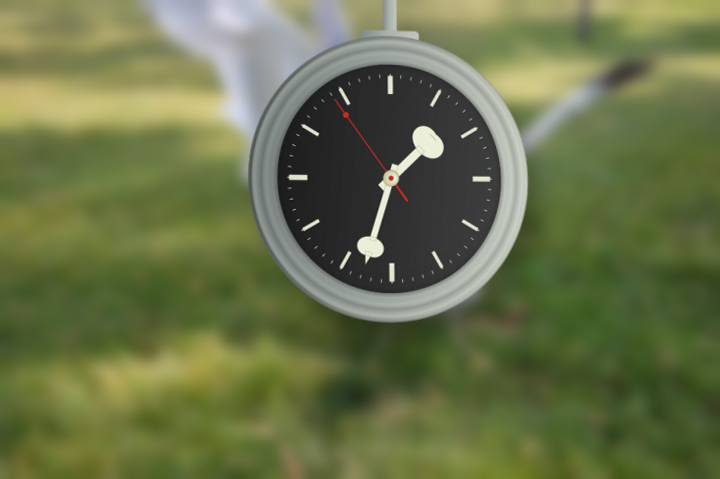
1 h 32 min 54 s
